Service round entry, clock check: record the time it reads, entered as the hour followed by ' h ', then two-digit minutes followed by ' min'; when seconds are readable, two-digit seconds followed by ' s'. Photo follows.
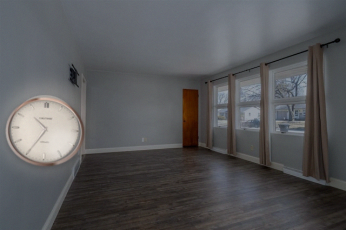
10 h 35 min
